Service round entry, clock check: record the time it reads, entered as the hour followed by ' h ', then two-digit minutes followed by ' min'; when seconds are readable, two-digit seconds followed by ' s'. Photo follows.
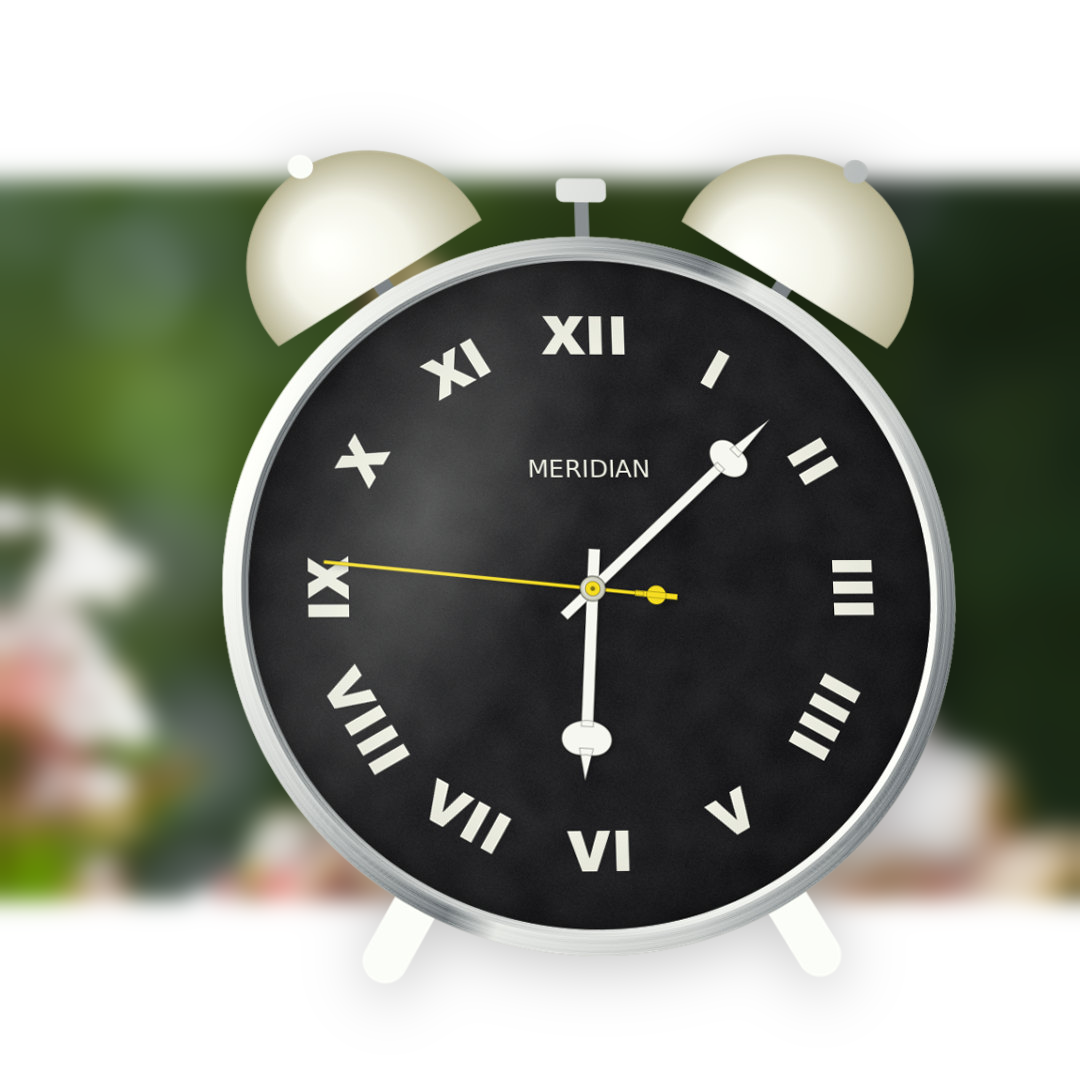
6 h 07 min 46 s
